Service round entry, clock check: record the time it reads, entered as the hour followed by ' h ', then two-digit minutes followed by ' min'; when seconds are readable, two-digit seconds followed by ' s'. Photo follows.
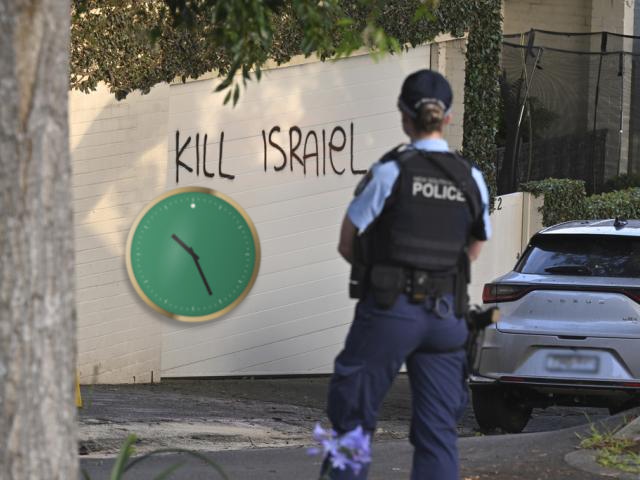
10 h 26 min
